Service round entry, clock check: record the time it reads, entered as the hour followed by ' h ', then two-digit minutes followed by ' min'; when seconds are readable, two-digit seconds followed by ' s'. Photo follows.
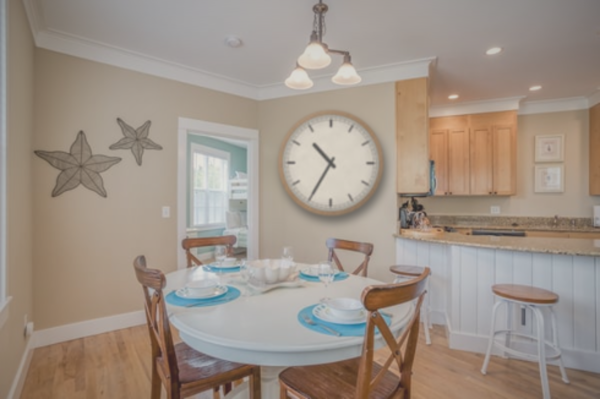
10 h 35 min
